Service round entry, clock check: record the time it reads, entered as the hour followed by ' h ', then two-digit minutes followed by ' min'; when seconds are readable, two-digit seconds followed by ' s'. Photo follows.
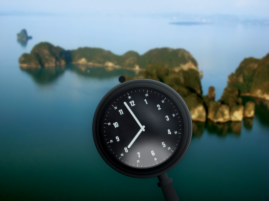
7 h 58 min
